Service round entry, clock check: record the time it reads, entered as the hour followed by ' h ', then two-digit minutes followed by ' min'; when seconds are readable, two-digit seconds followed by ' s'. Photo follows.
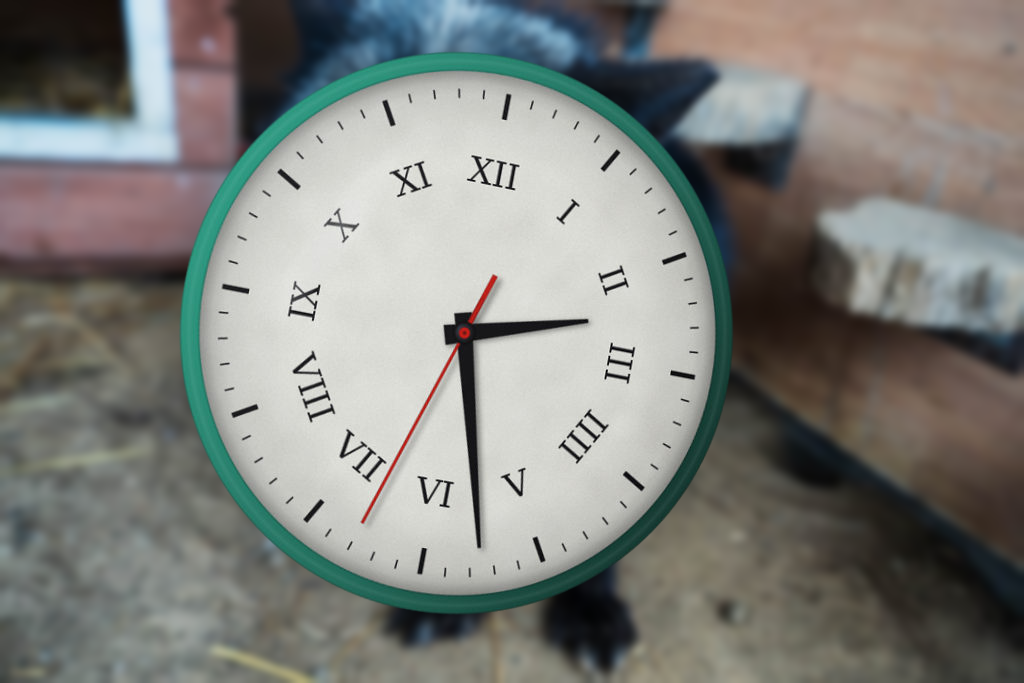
2 h 27 min 33 s
